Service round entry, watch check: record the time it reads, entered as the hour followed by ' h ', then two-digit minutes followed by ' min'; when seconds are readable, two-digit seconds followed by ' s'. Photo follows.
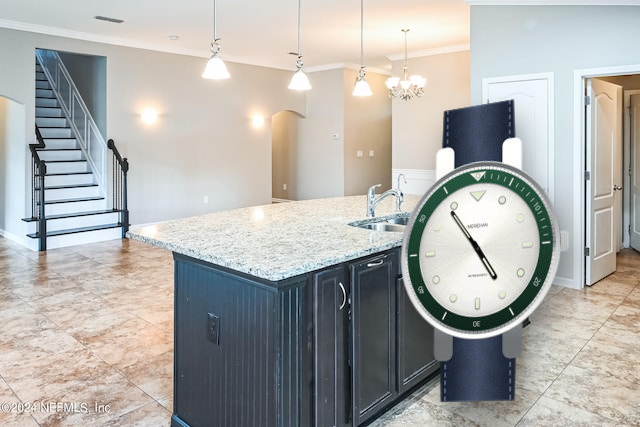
4 h 54 min
